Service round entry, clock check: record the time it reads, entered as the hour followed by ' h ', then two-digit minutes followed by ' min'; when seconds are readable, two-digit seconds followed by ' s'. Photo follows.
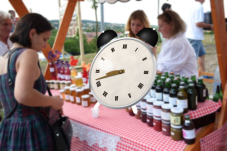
8 h 42 min
